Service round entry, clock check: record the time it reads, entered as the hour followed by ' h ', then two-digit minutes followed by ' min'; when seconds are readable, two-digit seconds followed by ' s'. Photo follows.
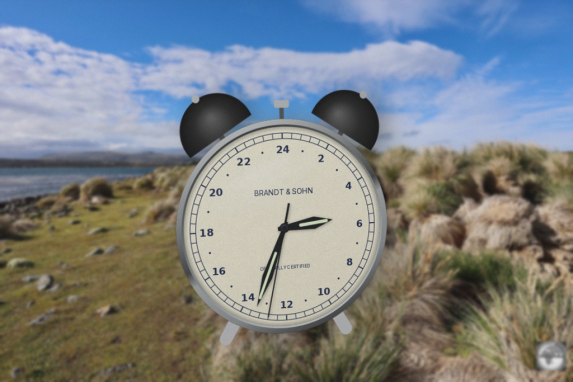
5 h 33 min 32 s
